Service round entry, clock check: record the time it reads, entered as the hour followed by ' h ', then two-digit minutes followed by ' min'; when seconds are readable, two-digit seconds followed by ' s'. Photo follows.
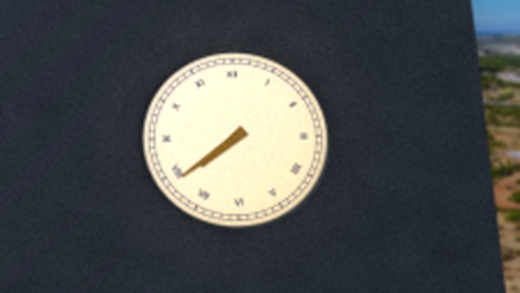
7 h 39 min
